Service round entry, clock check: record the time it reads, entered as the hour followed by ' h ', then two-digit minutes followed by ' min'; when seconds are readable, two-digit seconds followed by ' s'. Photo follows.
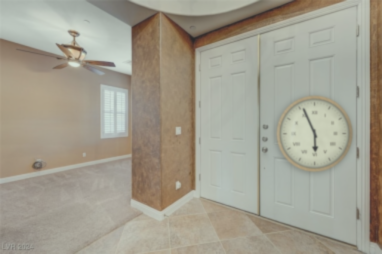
5 h 56 min
